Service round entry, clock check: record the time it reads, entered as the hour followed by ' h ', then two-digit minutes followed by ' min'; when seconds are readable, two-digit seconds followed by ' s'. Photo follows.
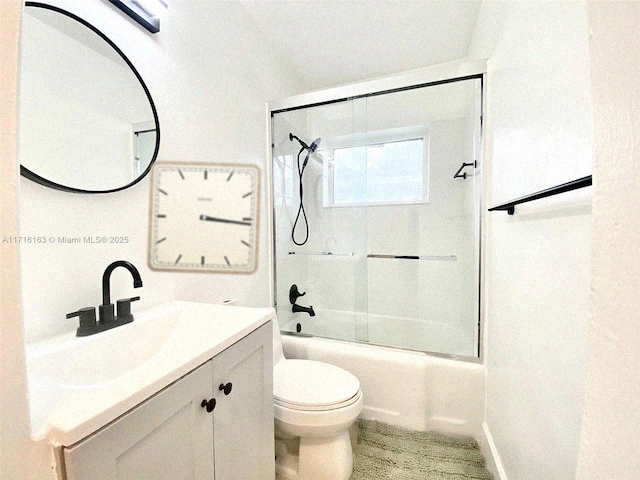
3 h 16 min
